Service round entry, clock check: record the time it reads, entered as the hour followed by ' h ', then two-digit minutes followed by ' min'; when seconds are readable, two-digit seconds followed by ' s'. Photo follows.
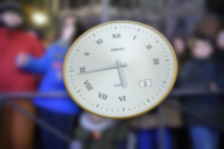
5 h 44 min
